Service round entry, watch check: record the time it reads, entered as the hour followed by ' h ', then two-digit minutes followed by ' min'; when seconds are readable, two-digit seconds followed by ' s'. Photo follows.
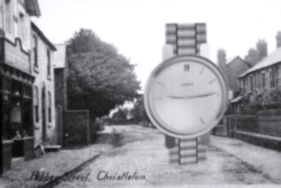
9 h 14 min
